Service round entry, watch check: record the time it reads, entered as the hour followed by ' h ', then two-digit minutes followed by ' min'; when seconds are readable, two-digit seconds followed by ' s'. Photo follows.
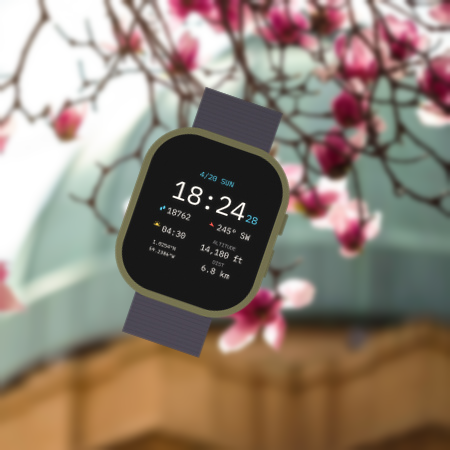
18 h 24 min 28 s
